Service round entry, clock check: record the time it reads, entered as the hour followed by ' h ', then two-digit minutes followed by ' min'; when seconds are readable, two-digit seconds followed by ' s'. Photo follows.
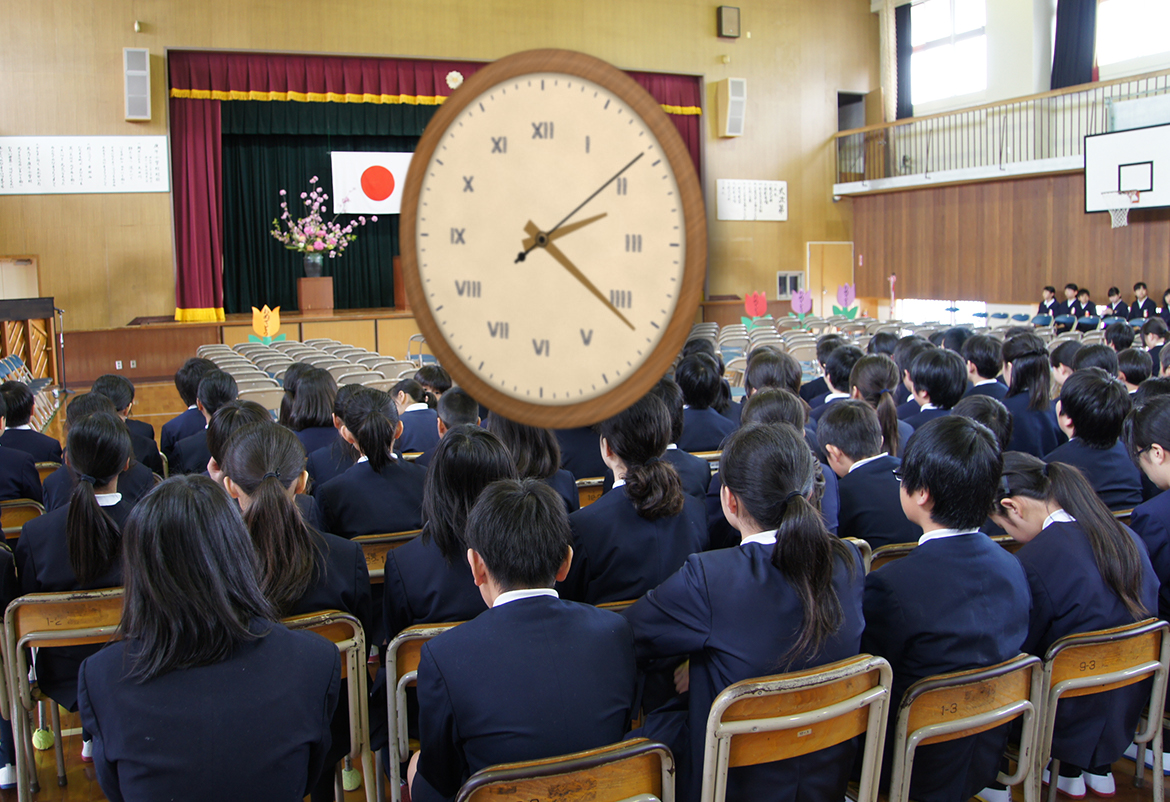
2 h 21 min 09 s
